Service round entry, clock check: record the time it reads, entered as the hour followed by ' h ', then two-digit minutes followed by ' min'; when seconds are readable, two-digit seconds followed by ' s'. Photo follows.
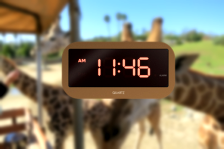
11 h 46 min
